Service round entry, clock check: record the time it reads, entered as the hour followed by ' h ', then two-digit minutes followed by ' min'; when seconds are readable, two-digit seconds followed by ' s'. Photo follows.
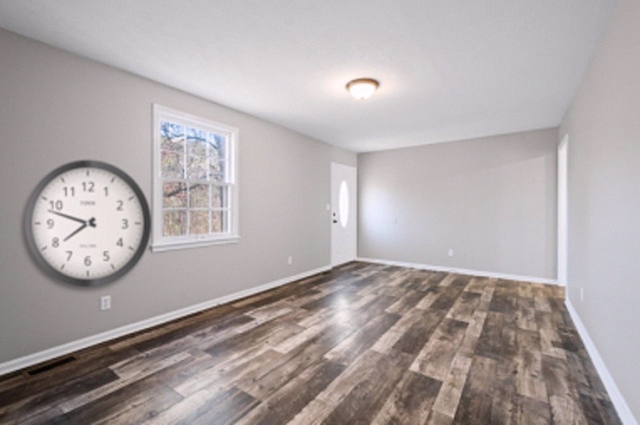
7 h 48 min
